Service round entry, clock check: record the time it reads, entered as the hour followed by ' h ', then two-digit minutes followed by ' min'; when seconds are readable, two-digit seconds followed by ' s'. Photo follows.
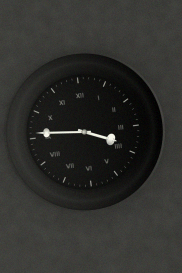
3 h 46 min
